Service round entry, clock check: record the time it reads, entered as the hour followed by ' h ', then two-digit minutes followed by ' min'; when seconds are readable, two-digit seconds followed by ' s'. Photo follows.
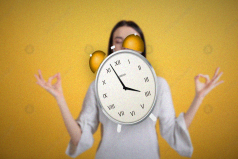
3 h 57 min
